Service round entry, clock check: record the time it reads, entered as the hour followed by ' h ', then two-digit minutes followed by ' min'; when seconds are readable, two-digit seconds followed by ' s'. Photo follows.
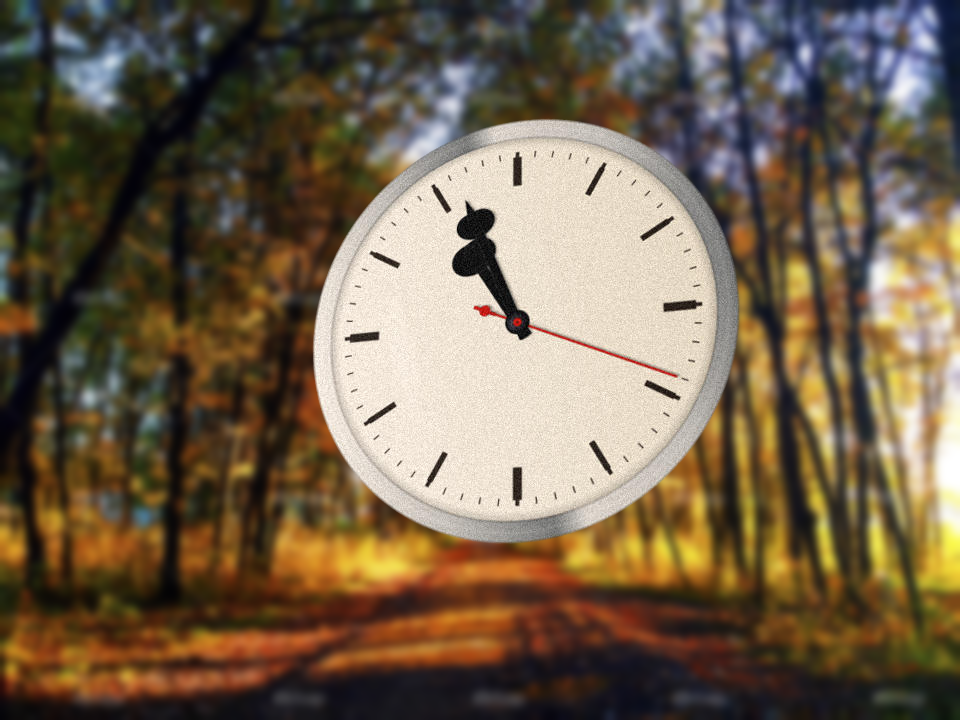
10 h 56 min 19 s
